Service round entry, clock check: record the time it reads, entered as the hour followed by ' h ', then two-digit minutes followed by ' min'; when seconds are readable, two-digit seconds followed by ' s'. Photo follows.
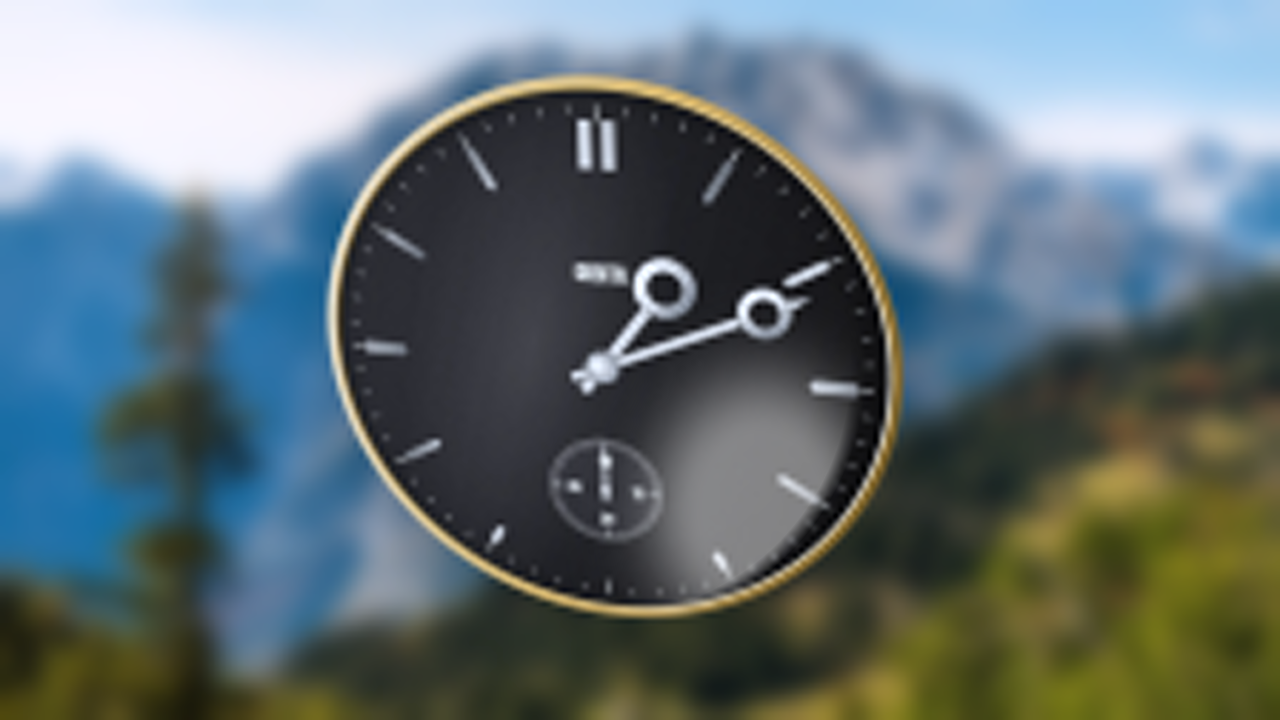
1 h 11 min
